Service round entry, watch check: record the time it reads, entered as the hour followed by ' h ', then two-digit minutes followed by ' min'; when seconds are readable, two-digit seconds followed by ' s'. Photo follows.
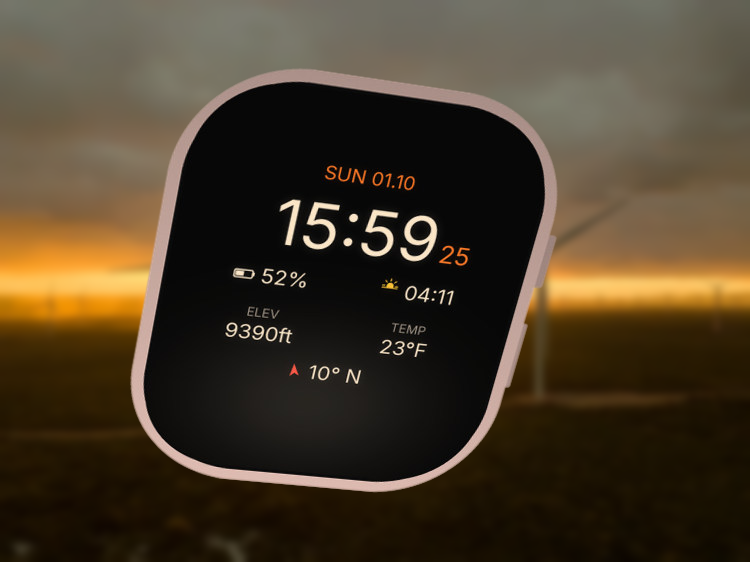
15 h 59 min 25 s
